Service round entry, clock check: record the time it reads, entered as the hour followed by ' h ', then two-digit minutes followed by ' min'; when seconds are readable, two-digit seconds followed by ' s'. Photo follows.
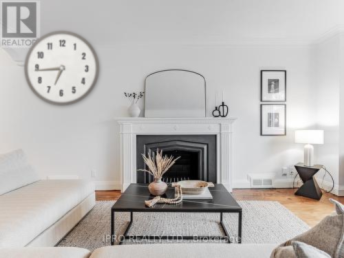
6 h 44 min
